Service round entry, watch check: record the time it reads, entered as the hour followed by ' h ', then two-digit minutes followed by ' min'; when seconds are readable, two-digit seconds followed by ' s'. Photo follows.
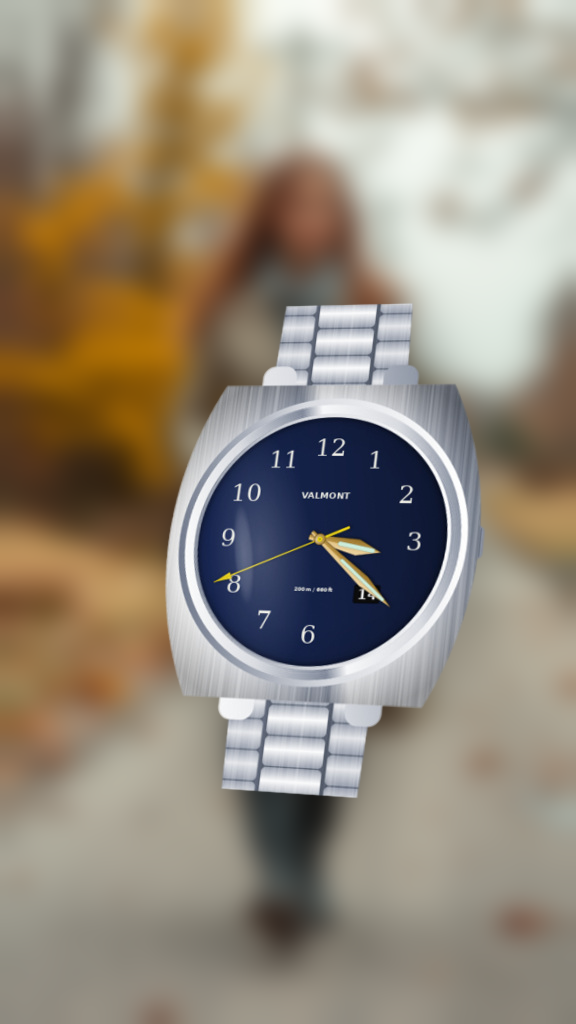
3 h 21 min 41 s
